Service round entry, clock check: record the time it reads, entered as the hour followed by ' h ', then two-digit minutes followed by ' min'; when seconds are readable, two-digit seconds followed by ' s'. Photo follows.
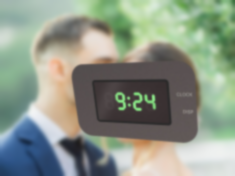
9 h 24 min
